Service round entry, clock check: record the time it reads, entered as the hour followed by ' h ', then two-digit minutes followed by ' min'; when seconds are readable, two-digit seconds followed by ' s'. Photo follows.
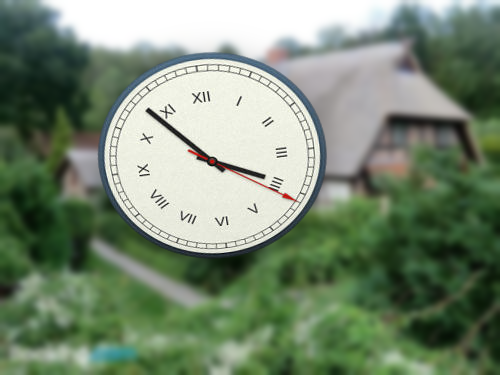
3 h 53 min 21 s
